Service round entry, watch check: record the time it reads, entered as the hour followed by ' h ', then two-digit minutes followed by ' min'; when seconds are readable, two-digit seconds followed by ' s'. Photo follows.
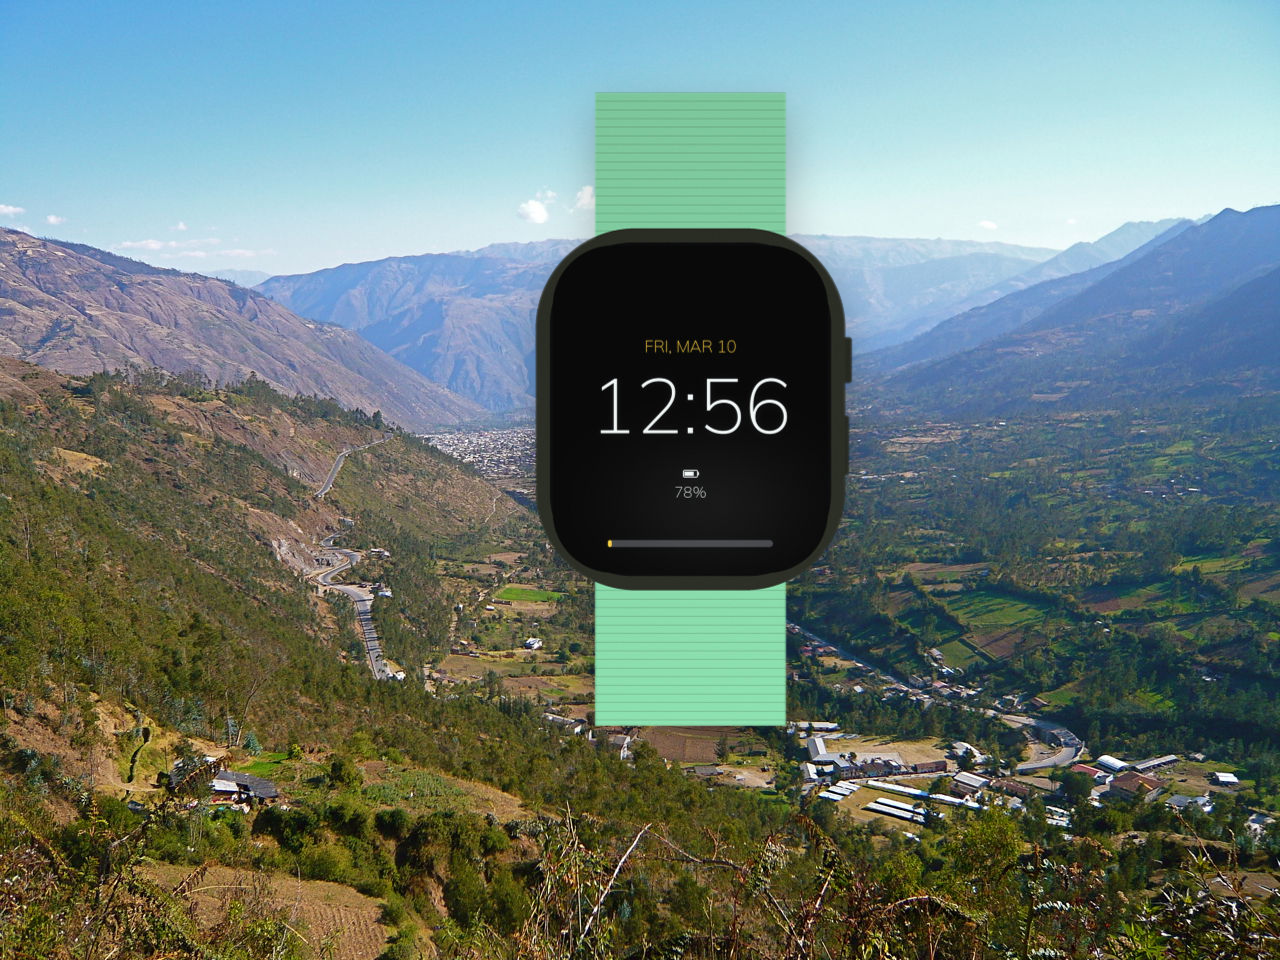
12 h 56 min
